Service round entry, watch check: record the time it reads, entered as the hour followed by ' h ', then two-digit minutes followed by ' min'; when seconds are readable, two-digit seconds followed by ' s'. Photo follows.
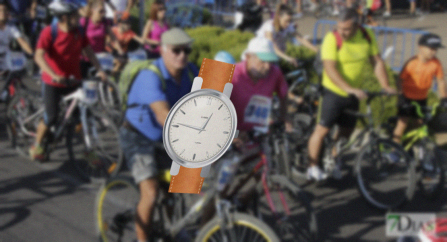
12 h 46 min
